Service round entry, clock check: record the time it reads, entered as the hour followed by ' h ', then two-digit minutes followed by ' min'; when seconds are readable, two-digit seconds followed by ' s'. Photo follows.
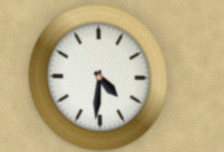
4 h 31 min
